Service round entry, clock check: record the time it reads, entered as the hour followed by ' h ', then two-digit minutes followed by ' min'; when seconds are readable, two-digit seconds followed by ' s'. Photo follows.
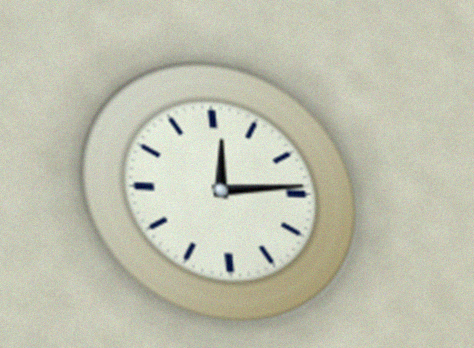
12 h 14 min
